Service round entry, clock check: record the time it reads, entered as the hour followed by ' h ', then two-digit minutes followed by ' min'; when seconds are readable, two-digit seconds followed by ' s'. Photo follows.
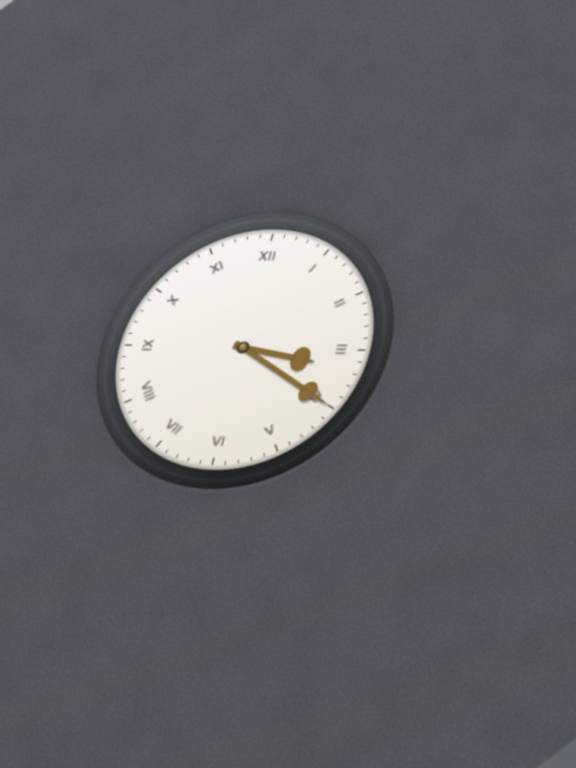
3 h 20 min
